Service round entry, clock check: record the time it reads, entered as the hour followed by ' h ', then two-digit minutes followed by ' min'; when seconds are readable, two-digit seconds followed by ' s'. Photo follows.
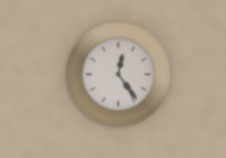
12 h 24 min
